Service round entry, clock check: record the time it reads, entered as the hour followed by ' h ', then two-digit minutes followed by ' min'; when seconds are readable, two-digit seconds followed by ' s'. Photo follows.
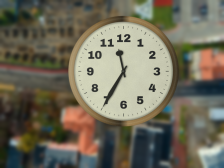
11 h 35 min
